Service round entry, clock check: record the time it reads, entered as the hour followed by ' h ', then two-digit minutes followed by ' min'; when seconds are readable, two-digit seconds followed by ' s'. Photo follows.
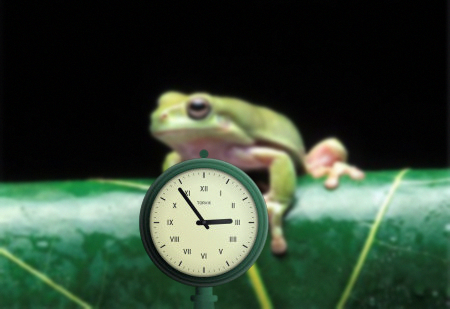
2 h 54 min
